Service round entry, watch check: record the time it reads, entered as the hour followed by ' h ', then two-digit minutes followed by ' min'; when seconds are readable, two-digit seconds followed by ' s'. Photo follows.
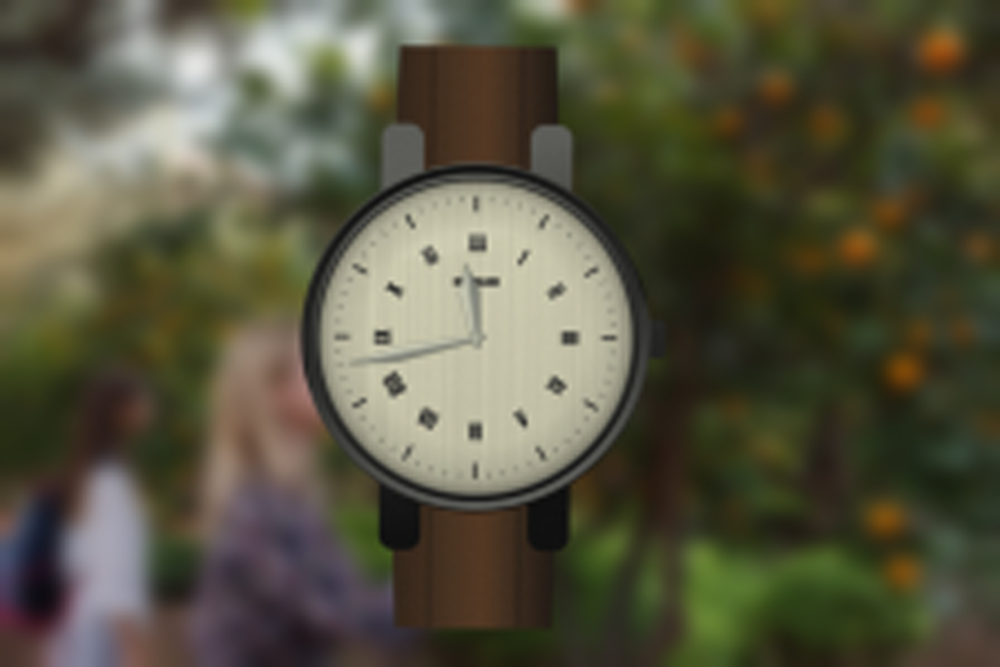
11 h 43 min
